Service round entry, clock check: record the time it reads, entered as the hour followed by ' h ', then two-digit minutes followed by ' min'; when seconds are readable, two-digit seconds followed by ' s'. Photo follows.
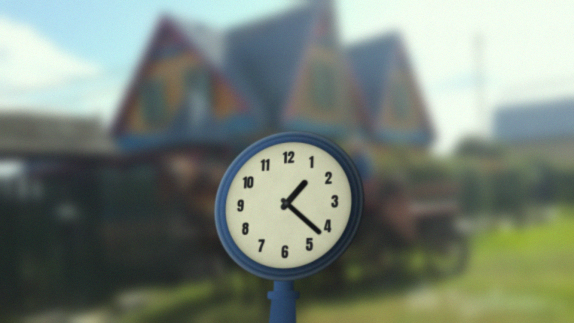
1 h 22 min
